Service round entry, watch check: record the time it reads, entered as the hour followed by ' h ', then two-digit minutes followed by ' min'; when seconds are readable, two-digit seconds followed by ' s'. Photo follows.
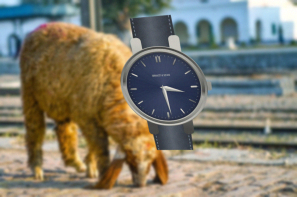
3 h 29 min
